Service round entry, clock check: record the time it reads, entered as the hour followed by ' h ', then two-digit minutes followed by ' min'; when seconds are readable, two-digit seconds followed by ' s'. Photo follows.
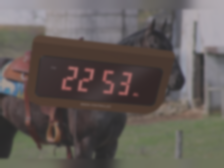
22 h 53 min
